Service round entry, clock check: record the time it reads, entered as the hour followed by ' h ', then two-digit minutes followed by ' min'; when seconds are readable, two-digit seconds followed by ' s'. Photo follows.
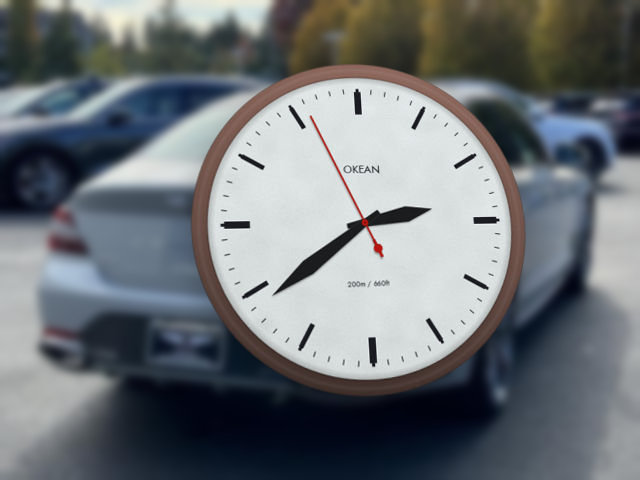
2 h 38 min 56 s
